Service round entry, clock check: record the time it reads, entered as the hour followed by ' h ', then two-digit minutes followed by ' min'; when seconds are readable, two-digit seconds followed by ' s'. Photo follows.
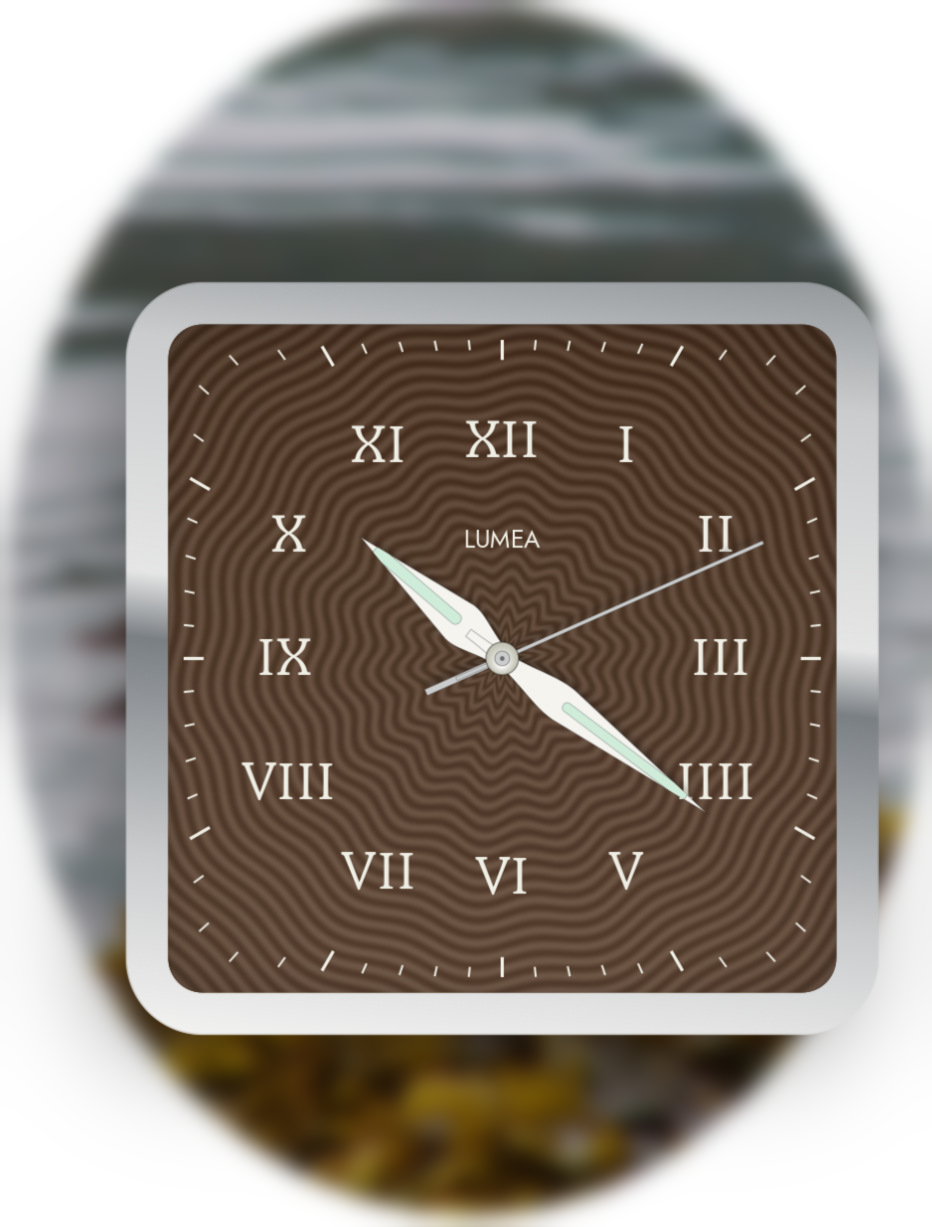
10 h 21 min 11 s
